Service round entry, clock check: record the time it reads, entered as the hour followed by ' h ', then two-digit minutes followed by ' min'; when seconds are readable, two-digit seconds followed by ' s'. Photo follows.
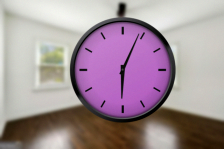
6 h 04 min
